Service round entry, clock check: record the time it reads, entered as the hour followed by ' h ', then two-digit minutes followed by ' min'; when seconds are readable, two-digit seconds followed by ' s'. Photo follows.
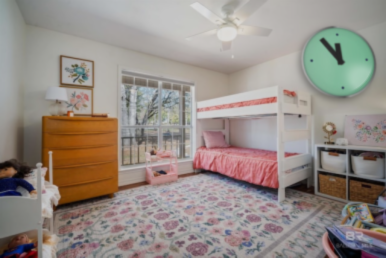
11 h 54 min
